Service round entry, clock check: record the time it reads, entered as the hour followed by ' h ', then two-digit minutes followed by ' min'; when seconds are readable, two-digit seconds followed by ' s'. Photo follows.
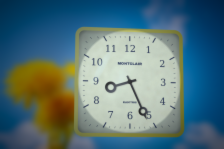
8 h 26 min
